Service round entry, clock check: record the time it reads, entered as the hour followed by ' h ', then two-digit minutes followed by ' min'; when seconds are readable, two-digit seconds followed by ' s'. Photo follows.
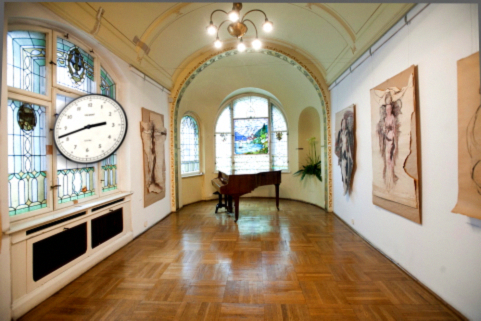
2 h 42 min
